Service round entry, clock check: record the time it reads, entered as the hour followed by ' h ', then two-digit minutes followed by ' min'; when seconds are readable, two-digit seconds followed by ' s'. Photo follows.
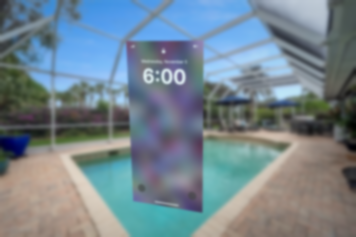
6 h 00 min
